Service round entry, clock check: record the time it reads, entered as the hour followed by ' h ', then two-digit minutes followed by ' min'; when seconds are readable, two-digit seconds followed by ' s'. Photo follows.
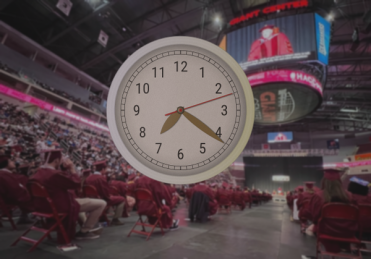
7 h 21 min 12 s
